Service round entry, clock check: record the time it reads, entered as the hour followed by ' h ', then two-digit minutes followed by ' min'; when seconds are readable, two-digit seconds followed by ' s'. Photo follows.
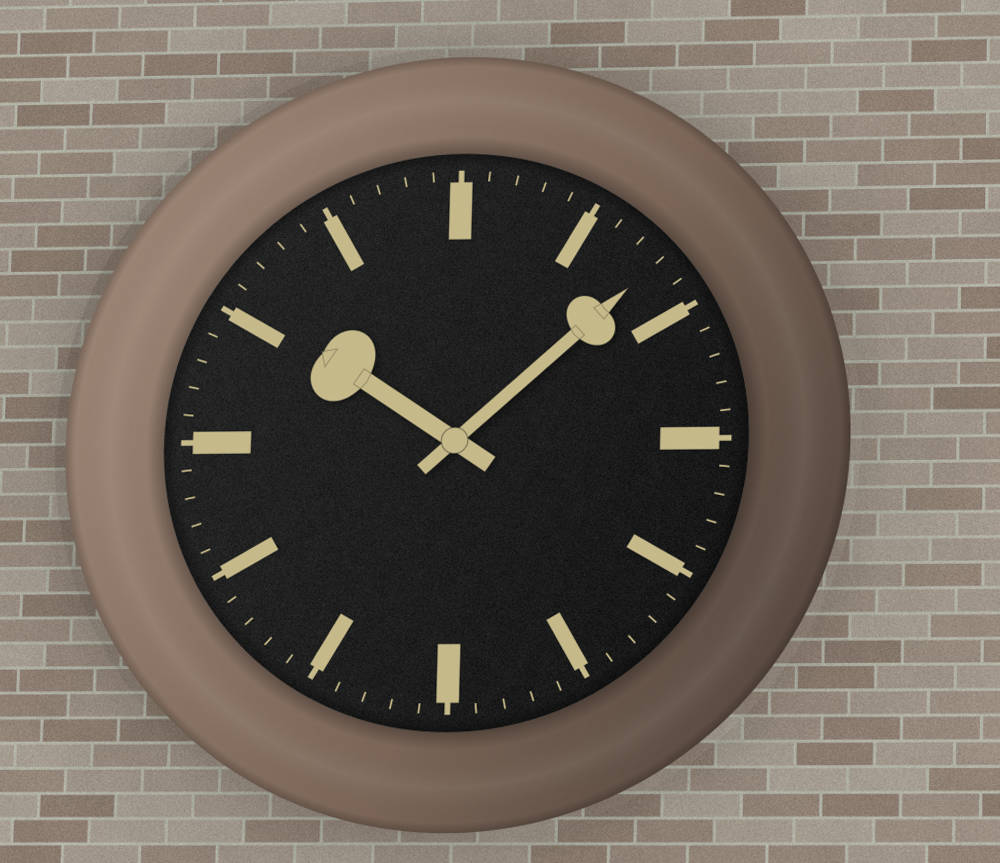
10 h 08 min
